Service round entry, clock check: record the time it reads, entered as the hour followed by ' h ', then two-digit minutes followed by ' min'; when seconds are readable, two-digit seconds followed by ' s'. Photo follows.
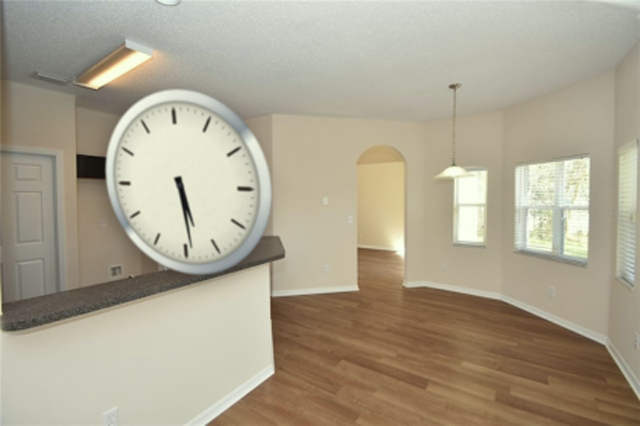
5 h 29 min
